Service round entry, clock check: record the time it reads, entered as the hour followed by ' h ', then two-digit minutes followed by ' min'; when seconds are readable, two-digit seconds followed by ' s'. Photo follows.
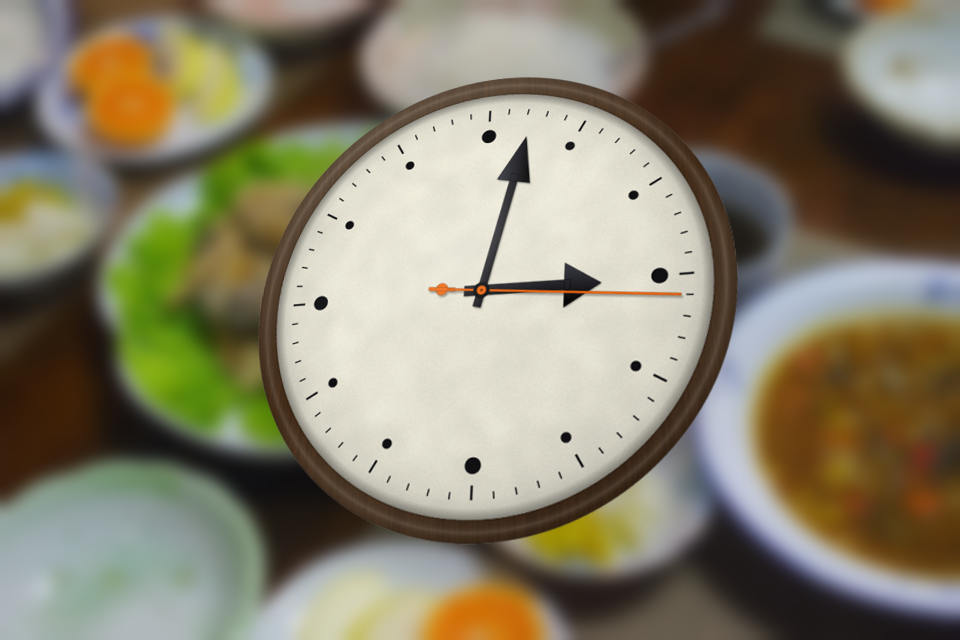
3 h 02 min 16 s
